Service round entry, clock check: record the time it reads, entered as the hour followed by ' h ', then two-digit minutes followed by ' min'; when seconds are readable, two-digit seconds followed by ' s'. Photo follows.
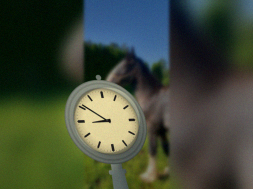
8 h 51 min
